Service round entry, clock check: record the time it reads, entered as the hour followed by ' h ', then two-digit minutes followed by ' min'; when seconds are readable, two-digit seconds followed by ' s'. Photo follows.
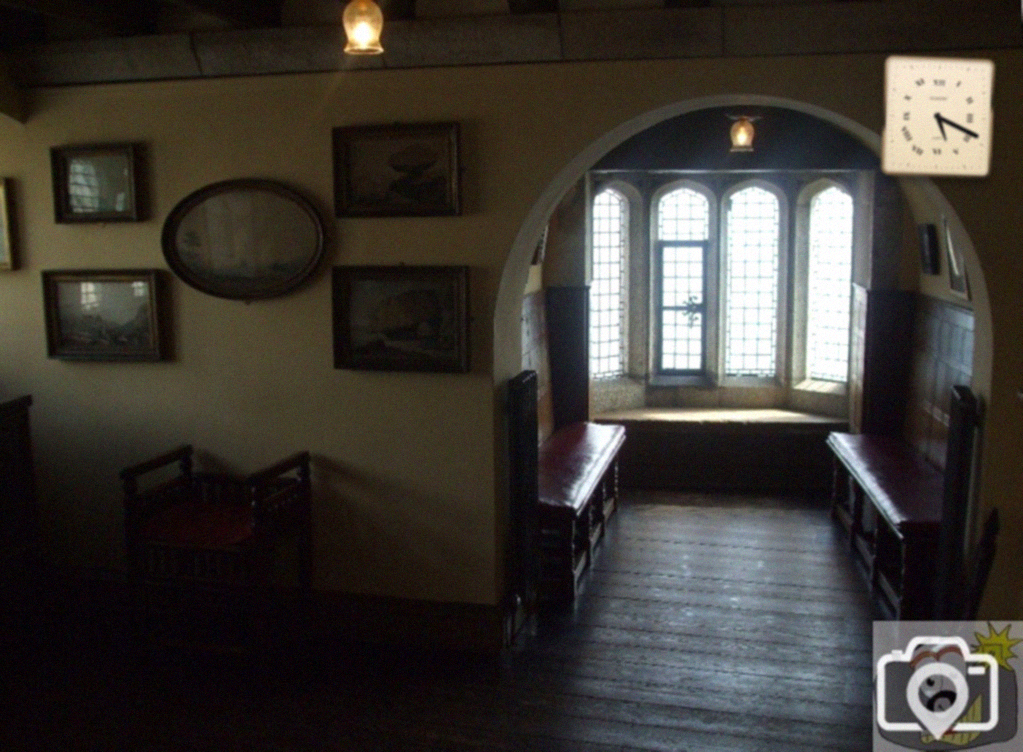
5 h 19 min
